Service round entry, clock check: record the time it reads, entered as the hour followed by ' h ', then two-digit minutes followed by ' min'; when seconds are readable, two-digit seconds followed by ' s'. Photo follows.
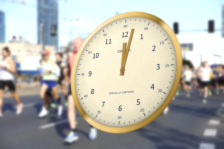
12 h 02 min
